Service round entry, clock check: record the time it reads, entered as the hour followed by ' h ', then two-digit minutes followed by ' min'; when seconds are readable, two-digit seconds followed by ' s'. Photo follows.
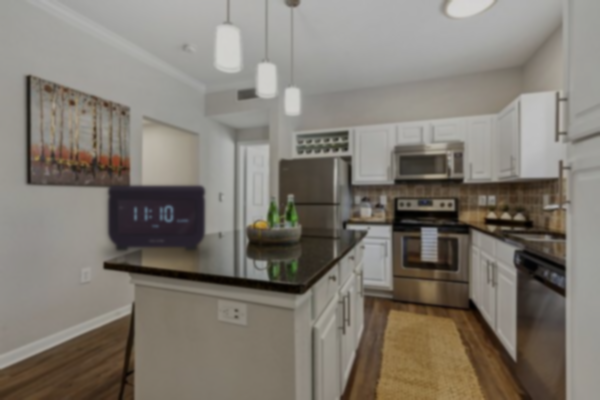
11 h 10 min
